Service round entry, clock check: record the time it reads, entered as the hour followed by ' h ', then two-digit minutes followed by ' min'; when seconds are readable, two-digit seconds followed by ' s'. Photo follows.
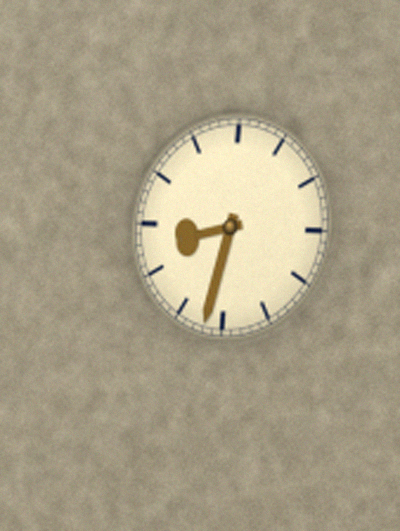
8 h 32 min
